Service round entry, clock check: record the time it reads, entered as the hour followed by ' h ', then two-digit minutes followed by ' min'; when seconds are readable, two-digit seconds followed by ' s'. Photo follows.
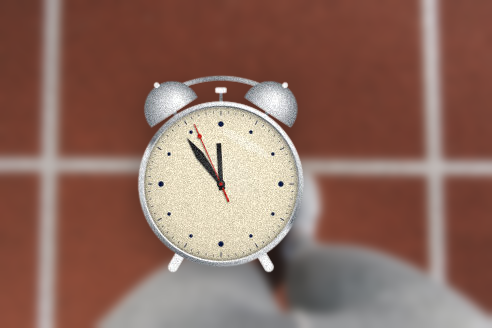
11 h 53 min 56 s
